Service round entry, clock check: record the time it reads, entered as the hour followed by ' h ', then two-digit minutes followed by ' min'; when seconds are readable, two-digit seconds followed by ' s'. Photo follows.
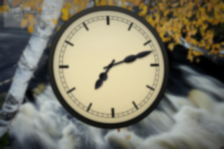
7 h 12 min
